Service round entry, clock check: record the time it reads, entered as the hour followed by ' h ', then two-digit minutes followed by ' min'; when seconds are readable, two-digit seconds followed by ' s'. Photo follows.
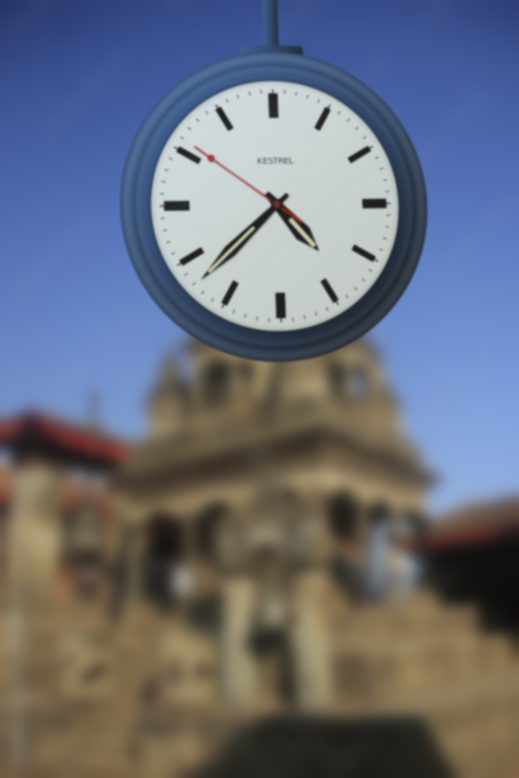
4 h 37 min 51 s
